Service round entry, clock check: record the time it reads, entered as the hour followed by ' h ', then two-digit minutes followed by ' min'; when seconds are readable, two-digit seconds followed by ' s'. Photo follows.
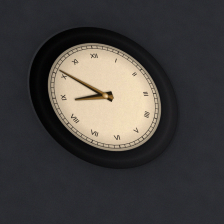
8 h 51 min
